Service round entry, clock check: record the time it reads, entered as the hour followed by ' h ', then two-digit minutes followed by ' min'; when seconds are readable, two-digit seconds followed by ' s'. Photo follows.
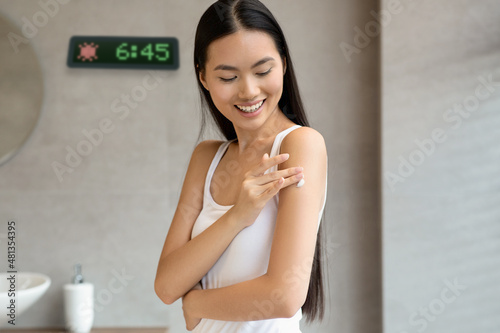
6 h 45 min
